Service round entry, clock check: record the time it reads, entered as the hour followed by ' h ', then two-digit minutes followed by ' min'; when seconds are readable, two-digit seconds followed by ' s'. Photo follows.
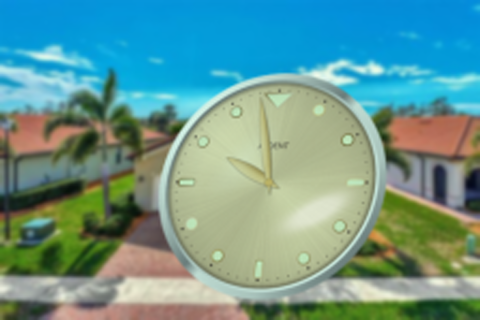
9 h 58 min
